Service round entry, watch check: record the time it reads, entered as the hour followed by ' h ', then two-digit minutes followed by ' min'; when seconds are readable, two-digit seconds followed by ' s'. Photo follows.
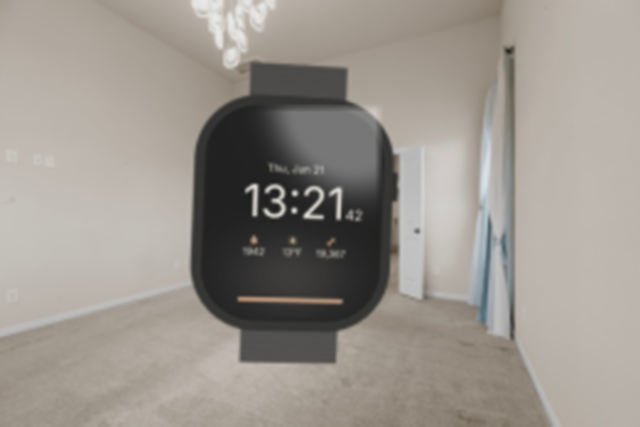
13 h 21 min
